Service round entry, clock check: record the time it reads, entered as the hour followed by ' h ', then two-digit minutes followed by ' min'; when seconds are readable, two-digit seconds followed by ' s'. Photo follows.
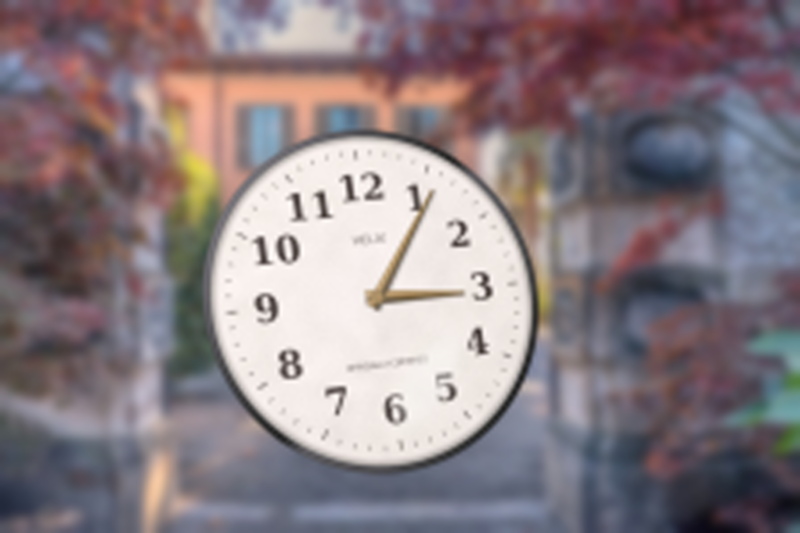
3 h 06 min
